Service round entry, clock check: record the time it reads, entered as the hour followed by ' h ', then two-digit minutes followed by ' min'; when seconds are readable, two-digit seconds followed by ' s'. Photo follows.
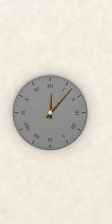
12 h 07 min
